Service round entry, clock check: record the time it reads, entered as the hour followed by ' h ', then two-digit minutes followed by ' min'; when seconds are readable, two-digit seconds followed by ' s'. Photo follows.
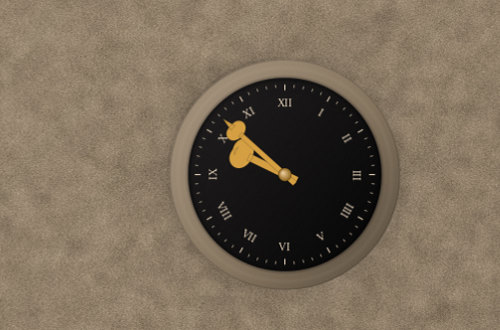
9 h 52 min
